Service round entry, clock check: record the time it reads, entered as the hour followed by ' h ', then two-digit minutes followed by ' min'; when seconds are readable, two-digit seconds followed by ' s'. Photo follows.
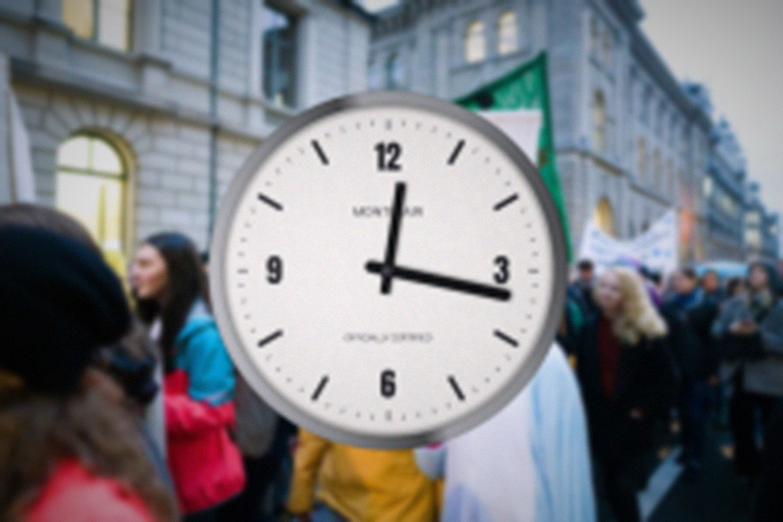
12 h 17 min
